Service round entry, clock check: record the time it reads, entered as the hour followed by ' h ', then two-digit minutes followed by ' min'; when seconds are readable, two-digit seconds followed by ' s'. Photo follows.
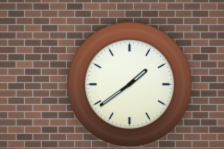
1 h 39 min
